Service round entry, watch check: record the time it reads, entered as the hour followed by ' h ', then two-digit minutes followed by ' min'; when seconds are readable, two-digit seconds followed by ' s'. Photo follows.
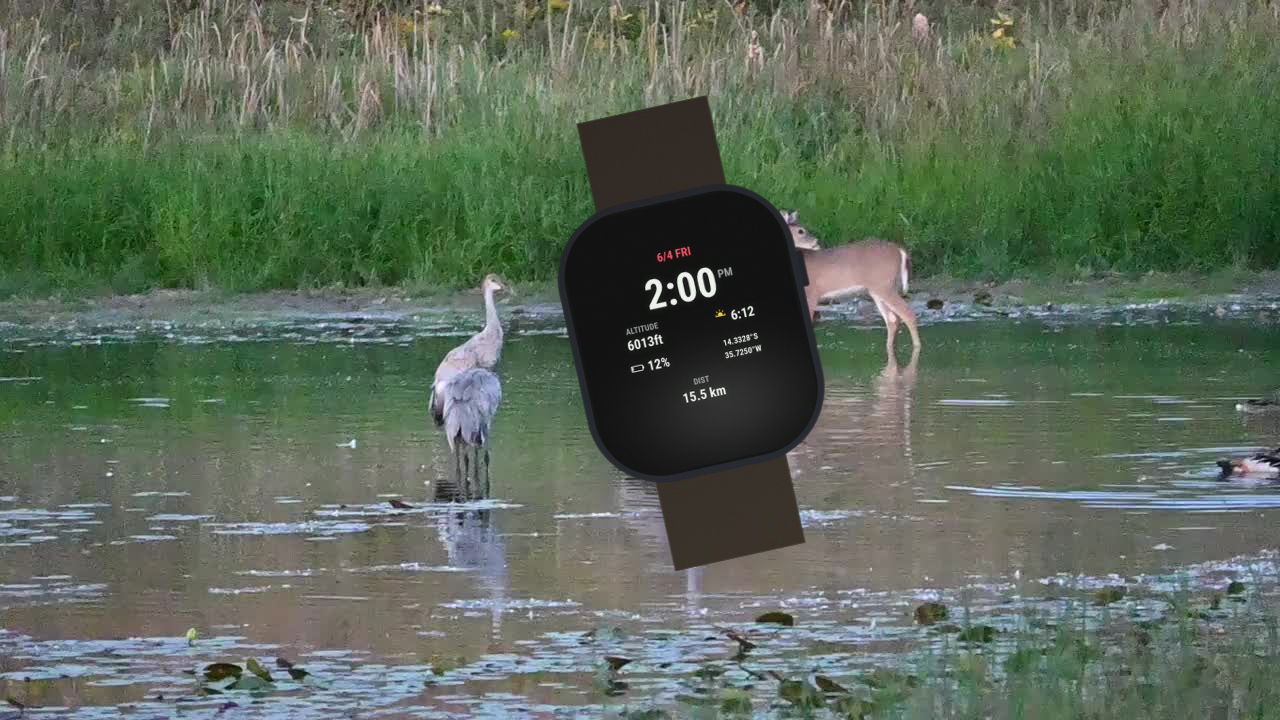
2 h 00 min
